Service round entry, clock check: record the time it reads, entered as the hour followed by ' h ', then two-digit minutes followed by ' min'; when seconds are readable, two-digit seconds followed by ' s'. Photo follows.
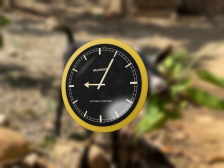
9 h 05 min
